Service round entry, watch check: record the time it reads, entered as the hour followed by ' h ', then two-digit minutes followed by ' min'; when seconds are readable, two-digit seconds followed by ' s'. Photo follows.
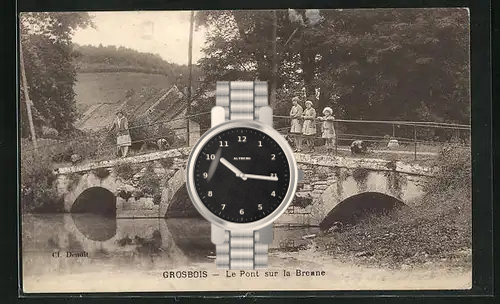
10 h 16 min
